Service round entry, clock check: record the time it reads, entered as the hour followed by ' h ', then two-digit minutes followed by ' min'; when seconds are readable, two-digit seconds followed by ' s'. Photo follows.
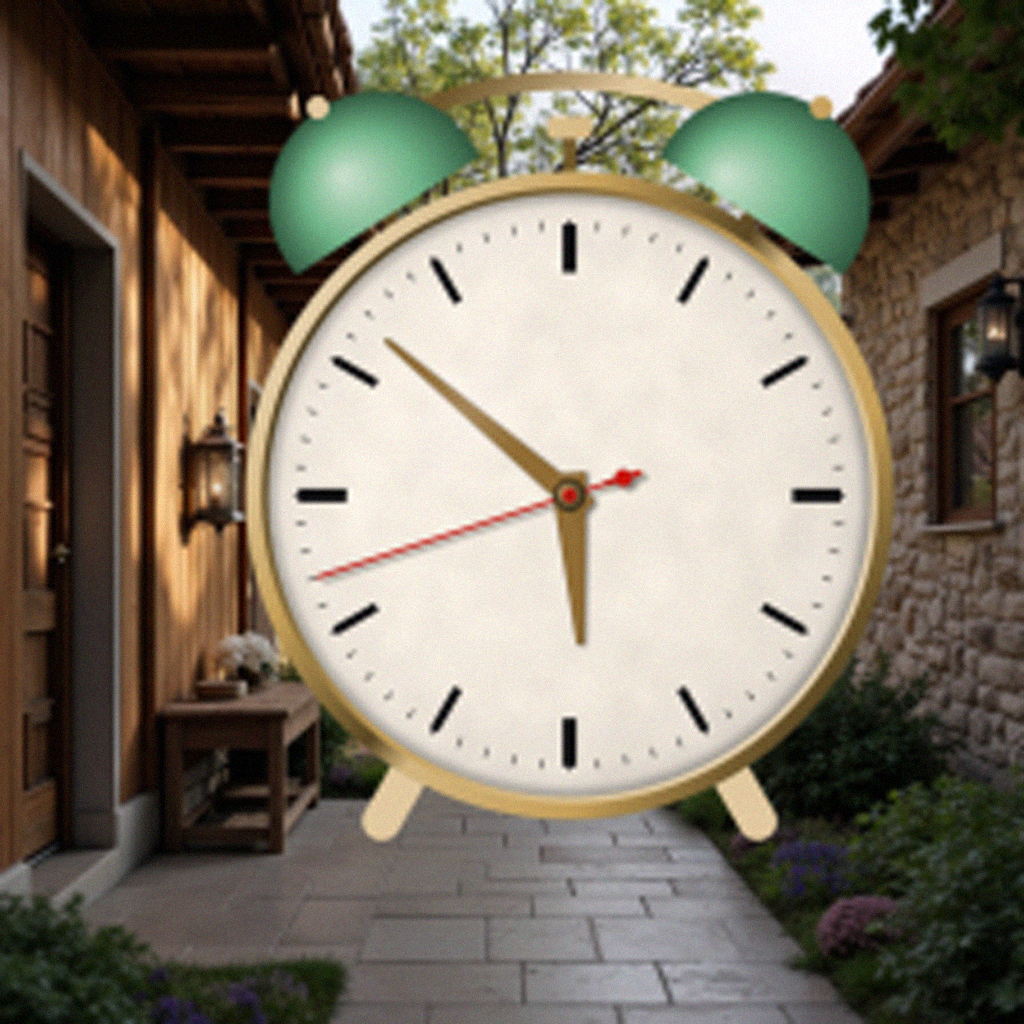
5 h 51 min 42 s
